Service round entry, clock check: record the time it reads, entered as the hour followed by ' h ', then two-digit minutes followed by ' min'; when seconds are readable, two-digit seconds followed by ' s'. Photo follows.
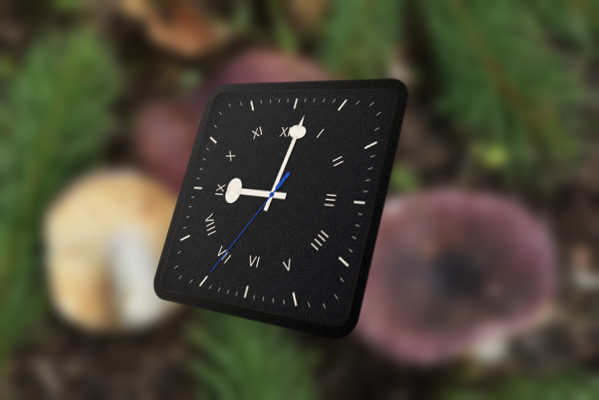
9 h 01 min 35 s
